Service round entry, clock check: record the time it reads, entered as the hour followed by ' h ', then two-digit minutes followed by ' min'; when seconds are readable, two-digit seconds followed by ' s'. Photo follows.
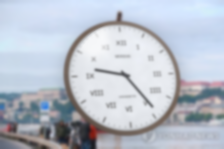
9 h 24 min
